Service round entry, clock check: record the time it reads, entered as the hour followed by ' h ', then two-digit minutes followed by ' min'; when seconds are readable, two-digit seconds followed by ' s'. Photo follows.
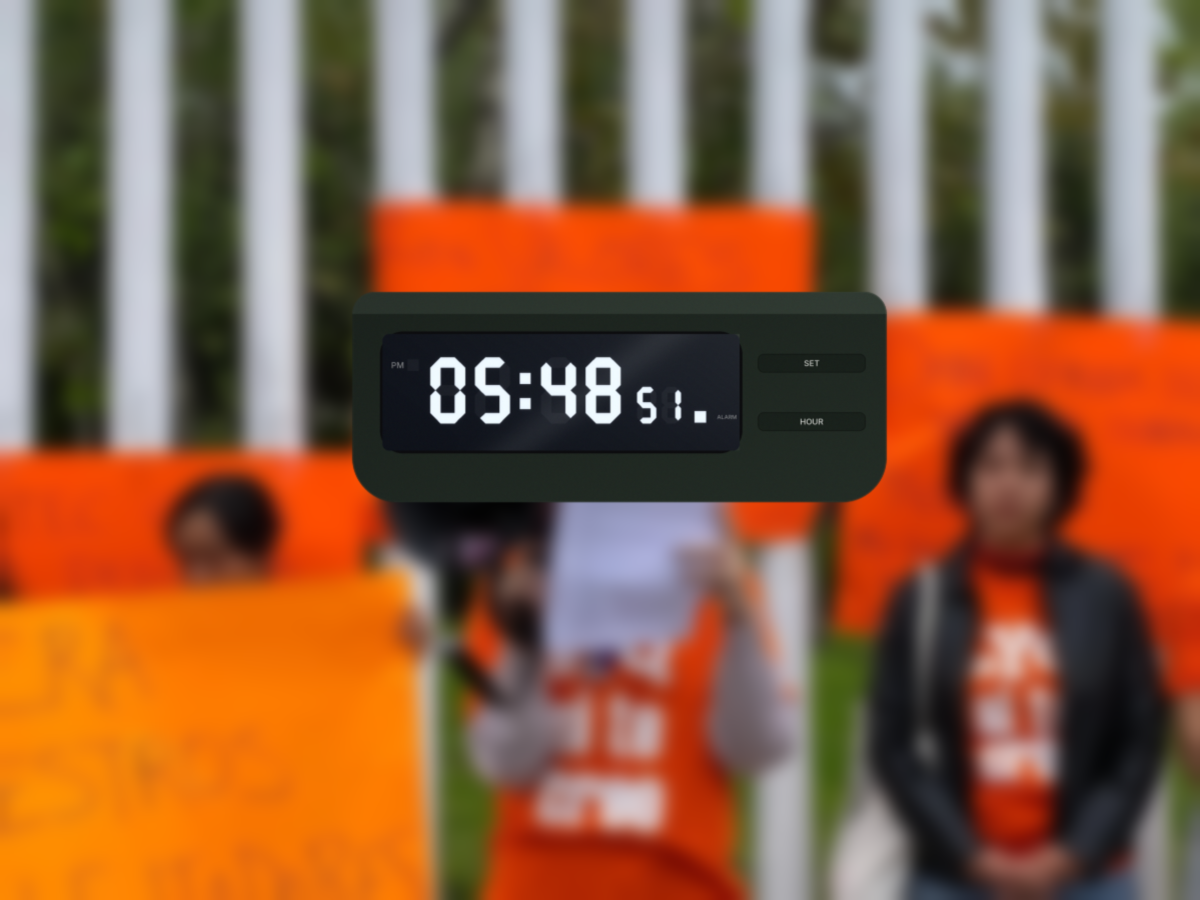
5 h 48 min 51 s
